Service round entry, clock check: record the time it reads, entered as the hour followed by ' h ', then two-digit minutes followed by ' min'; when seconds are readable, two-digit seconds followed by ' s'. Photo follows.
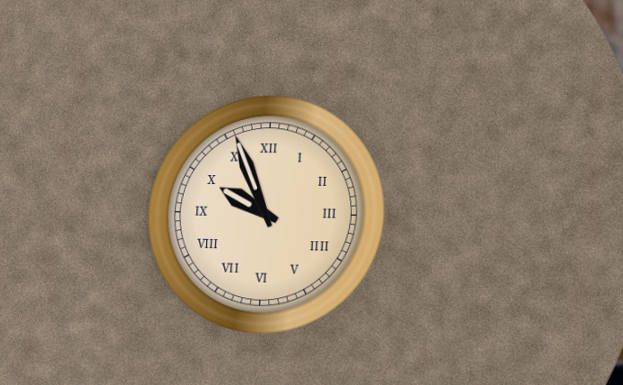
9 h 56 min
